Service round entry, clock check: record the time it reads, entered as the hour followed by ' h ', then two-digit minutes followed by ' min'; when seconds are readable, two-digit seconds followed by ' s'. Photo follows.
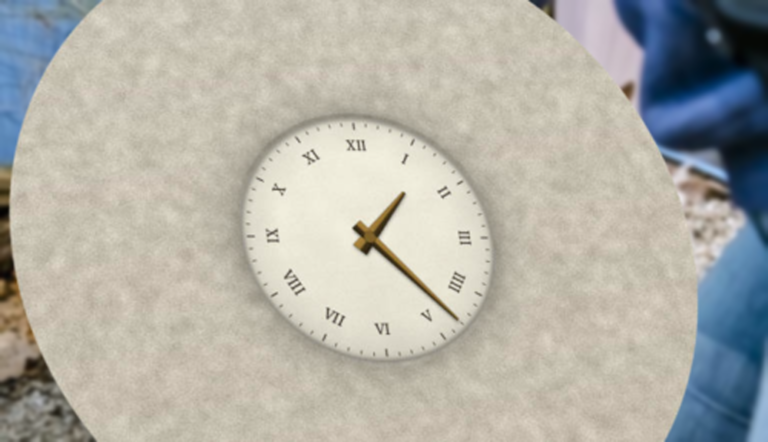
1 h 23 min
